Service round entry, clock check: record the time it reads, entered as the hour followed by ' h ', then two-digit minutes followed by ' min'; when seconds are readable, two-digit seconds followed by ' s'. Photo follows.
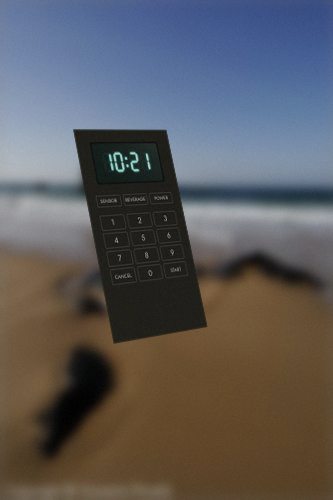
10 h 21 min
